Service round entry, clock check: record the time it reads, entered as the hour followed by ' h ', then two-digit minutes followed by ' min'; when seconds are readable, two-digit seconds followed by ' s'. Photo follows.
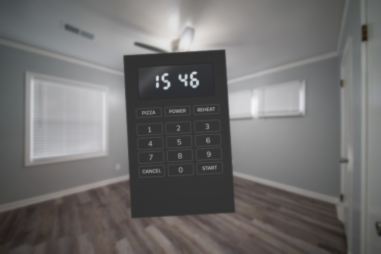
15 h 46 min
